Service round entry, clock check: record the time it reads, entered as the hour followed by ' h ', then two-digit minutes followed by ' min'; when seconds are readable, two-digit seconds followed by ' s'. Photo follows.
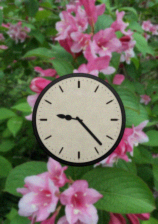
9 h 23 min
